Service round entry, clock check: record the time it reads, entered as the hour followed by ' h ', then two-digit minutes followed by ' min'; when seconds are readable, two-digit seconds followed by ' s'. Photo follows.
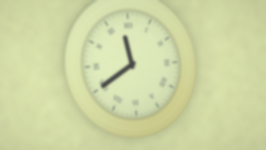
11 h 40 min
